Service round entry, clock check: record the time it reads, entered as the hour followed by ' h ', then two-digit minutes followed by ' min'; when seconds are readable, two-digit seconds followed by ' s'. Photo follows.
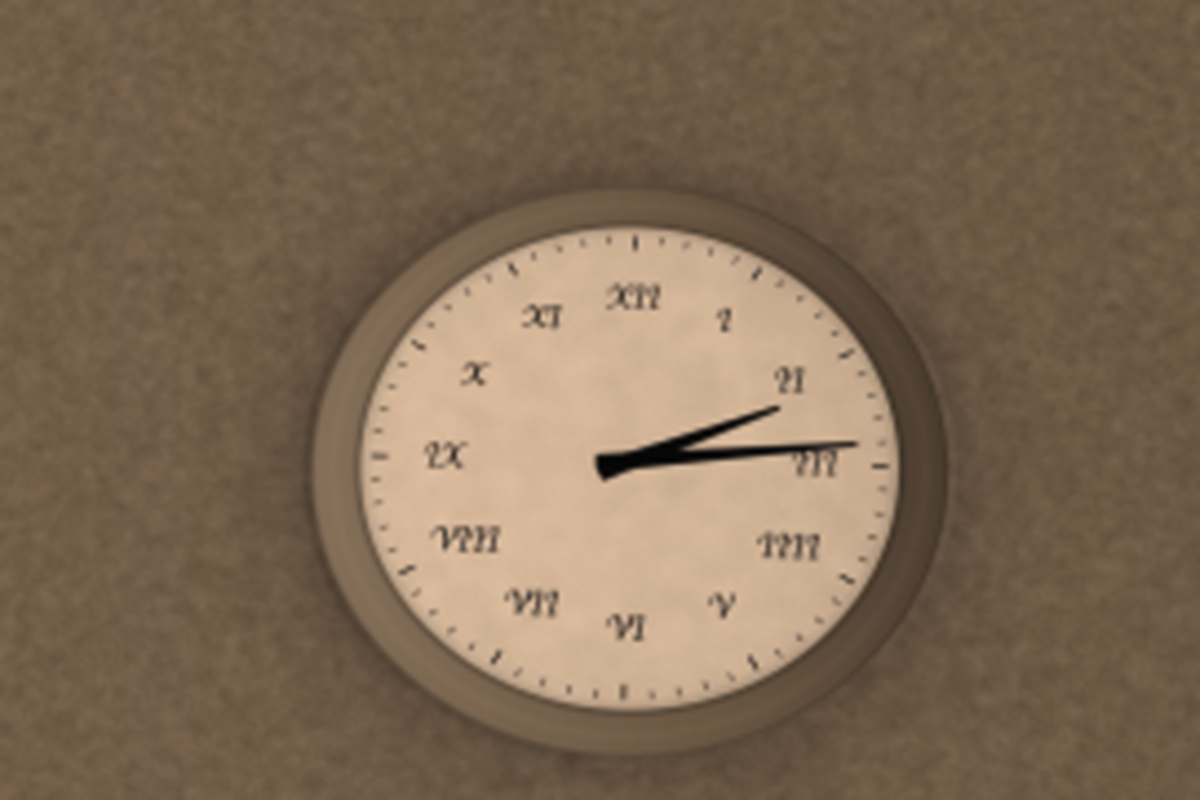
2 h 14 min
